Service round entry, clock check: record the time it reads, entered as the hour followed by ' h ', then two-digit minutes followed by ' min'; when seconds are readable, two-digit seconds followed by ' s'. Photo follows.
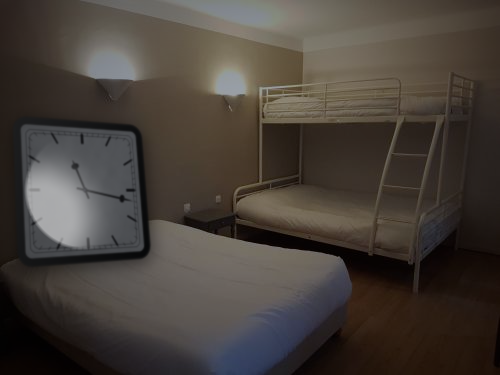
11 h 17 min
